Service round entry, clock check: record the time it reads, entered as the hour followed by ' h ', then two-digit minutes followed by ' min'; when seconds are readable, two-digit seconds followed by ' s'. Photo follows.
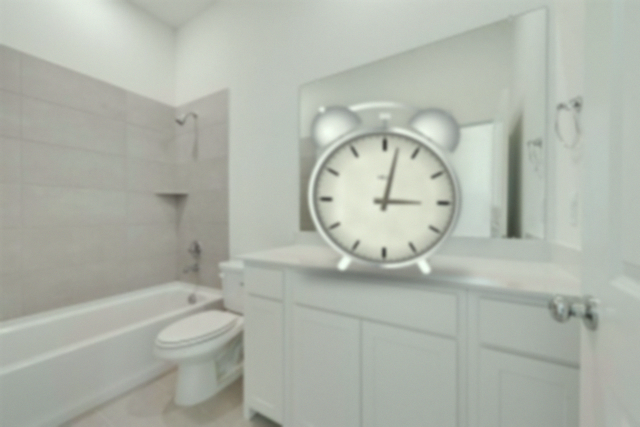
3 h 02 min
